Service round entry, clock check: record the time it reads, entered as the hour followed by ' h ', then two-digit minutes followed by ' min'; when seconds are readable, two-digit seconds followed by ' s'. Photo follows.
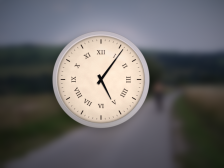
5 h 06 min
